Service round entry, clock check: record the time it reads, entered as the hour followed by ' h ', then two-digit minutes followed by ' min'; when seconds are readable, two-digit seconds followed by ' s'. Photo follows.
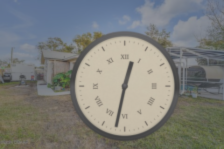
12 h 32 min
